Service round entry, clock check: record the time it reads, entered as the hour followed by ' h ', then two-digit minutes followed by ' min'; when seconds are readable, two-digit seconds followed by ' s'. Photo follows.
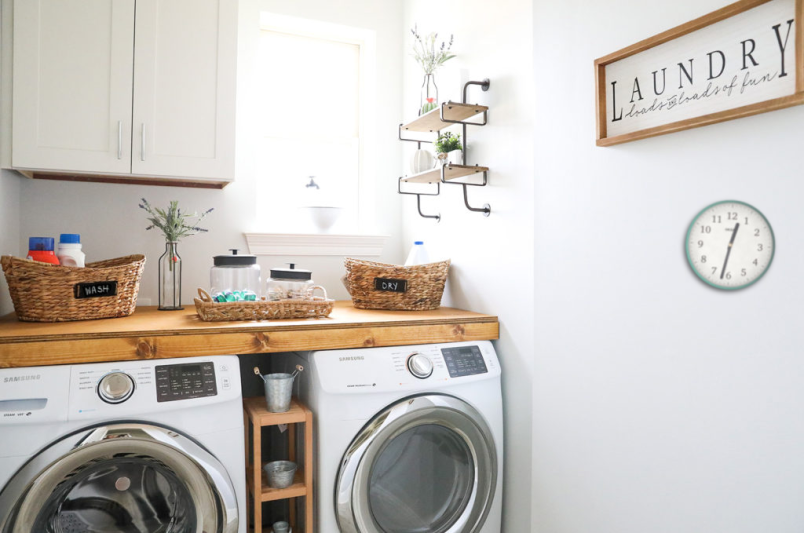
12 h 32 min
